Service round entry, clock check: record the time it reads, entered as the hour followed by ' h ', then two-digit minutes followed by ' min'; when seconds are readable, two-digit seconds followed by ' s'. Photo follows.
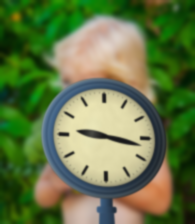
9 h 17 min
